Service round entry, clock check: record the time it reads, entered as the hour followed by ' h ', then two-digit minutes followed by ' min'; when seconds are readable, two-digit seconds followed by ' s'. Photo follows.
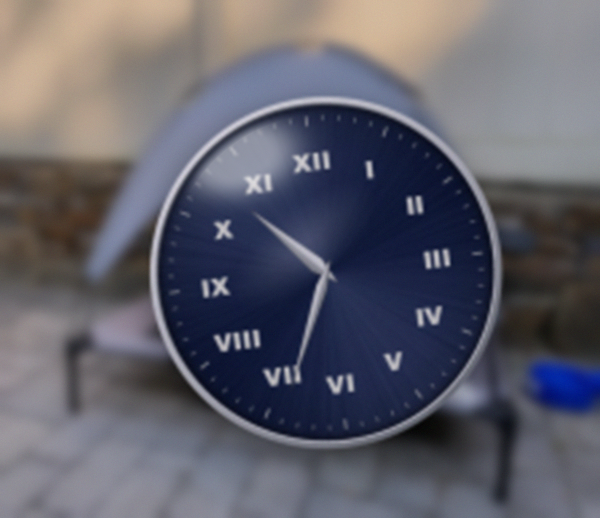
10 h 34 min
